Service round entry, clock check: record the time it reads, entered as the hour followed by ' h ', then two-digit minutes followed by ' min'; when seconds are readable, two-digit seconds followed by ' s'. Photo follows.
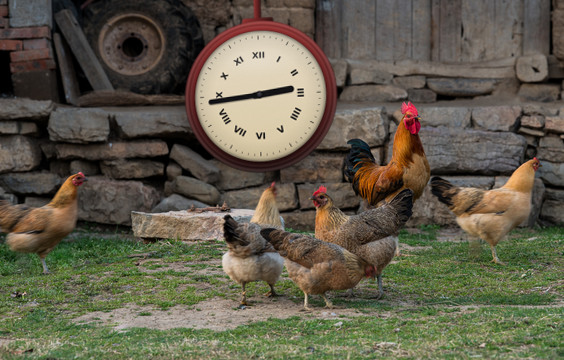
2 h 44 min
